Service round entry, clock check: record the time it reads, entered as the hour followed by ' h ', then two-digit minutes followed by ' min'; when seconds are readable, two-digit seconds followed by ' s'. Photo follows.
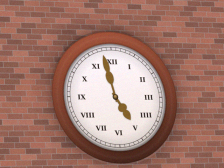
4 h 58 min
